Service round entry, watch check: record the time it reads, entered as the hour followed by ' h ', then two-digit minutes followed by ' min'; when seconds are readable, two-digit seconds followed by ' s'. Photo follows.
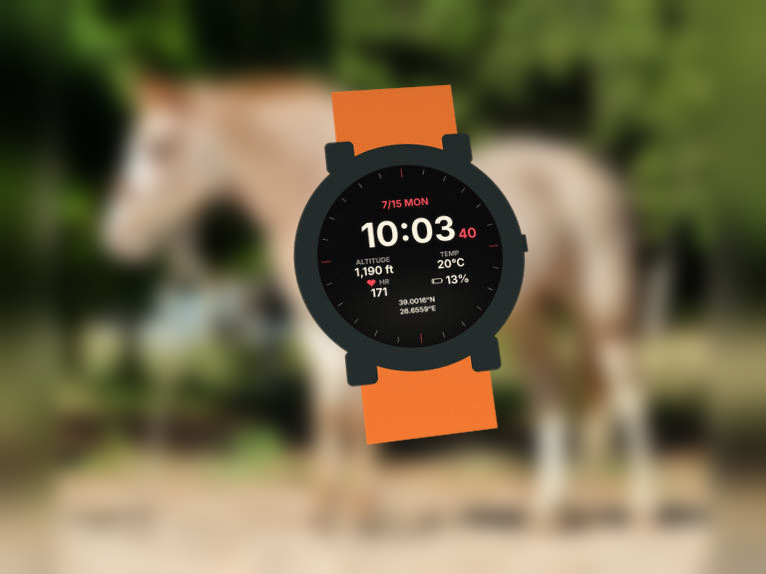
10 h 03 min 40 s
